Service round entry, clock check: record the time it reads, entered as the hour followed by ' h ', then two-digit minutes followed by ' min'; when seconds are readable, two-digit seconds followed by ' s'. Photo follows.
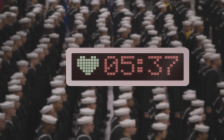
5 h 37 min
